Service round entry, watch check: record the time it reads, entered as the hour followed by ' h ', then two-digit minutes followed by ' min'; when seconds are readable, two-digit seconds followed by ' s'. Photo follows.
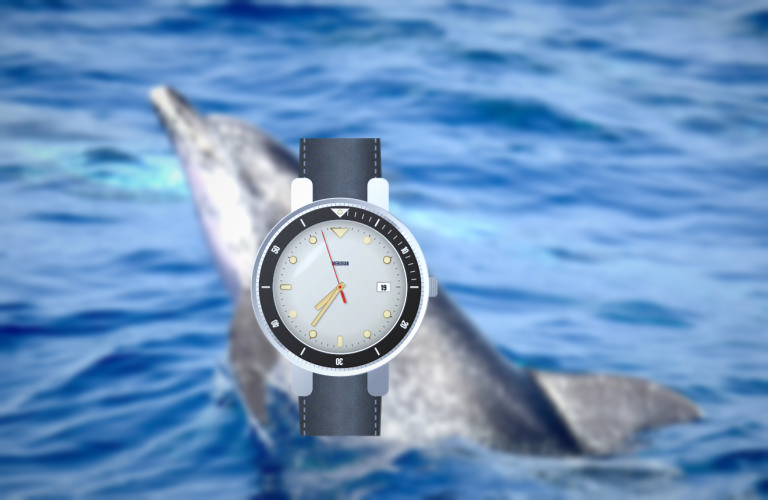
7 h 35 min 57 s
